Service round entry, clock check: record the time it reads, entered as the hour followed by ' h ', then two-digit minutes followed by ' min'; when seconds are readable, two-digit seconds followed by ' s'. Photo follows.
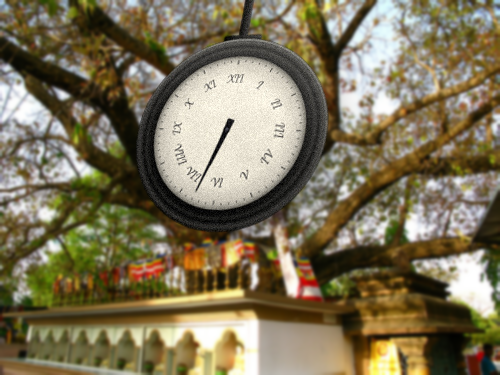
6 h 33 min
